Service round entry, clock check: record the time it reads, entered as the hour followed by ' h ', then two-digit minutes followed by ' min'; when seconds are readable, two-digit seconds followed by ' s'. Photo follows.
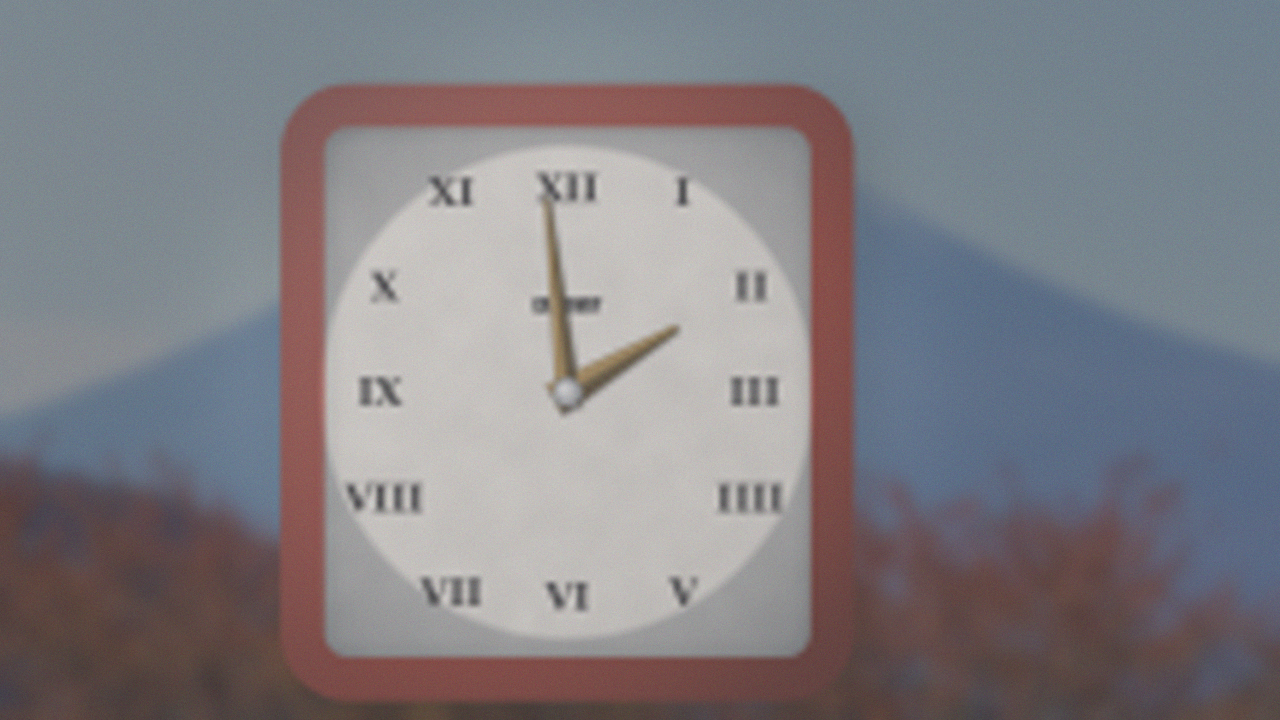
1 h 59 min
